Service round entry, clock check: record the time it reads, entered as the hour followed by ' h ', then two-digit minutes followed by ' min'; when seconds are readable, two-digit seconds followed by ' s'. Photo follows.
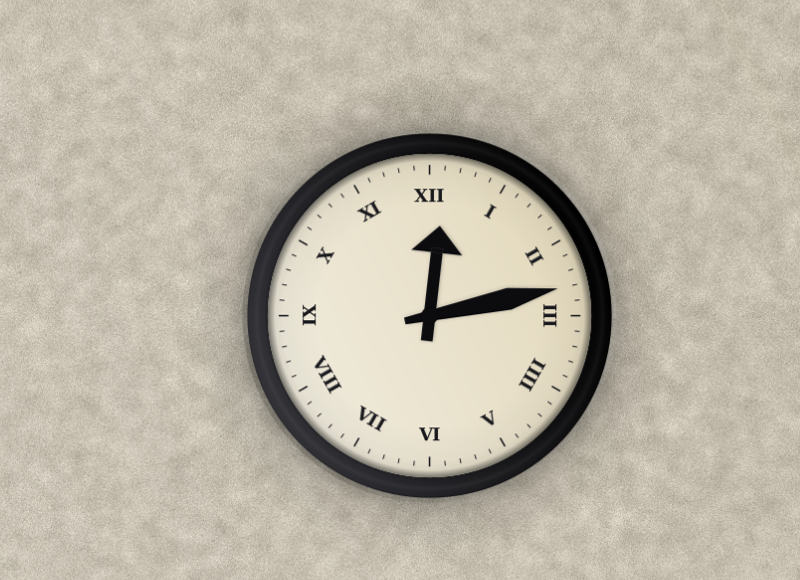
12 h 13 min
